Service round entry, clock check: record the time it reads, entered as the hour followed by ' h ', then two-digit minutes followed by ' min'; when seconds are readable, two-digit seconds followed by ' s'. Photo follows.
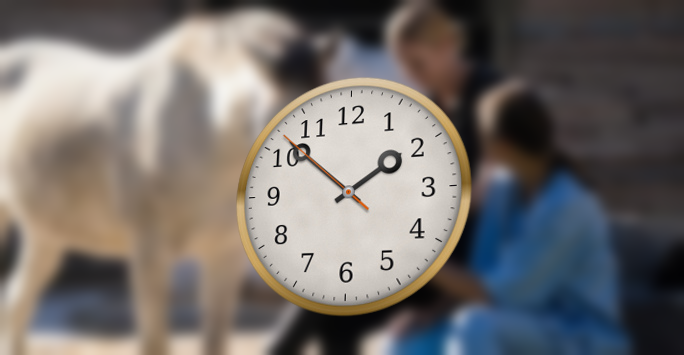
1 h 51 min 52 s
